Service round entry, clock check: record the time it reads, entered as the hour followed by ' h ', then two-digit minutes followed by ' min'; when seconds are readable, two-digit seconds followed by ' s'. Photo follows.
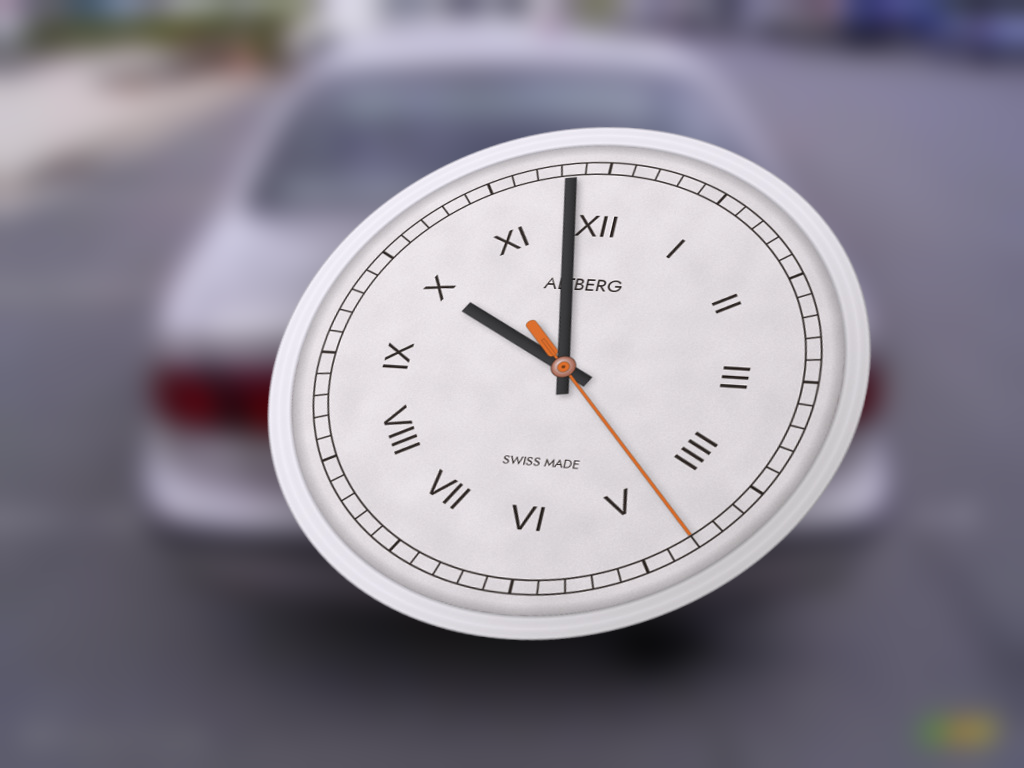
9 h 58 min 23 s
